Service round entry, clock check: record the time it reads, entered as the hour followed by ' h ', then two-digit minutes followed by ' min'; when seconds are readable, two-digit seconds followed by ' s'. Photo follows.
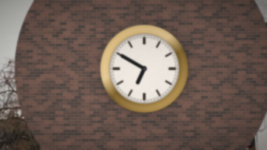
6 h 50 min
